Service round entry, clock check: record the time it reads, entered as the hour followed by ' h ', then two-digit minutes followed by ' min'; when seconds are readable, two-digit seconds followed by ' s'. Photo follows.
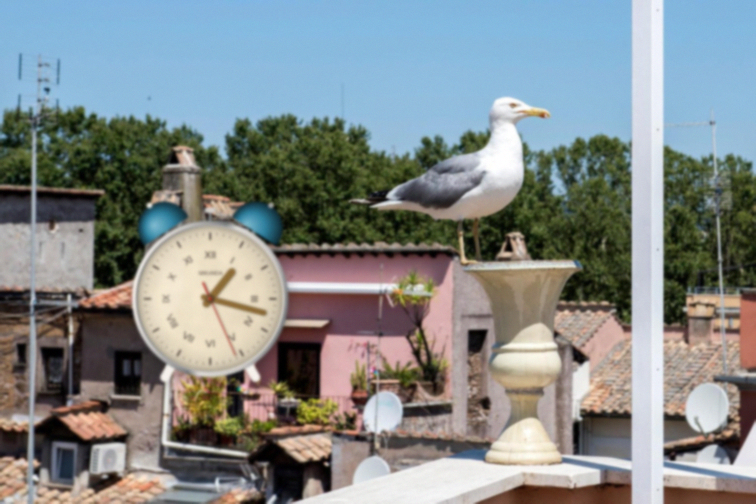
1 h 17 min 26 s
